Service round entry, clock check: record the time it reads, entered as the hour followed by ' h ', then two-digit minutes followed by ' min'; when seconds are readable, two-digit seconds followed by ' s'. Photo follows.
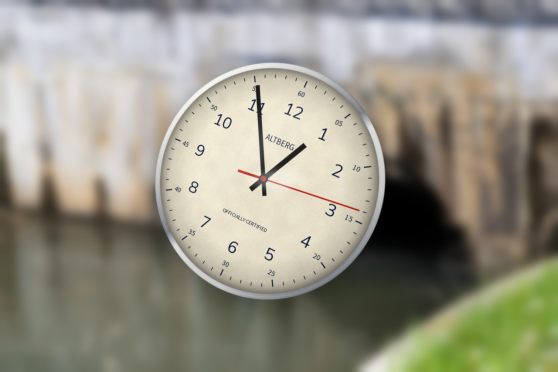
12 h 55 min 14 s
